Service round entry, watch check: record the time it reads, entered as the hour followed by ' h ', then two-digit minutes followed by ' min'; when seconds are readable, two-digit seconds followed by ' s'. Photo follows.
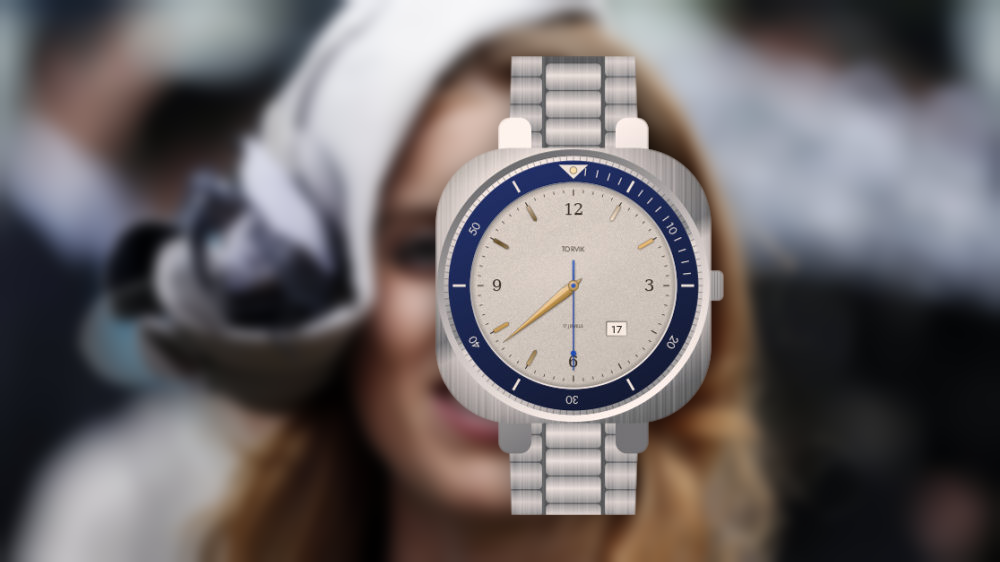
7 h 38 min 30 s
